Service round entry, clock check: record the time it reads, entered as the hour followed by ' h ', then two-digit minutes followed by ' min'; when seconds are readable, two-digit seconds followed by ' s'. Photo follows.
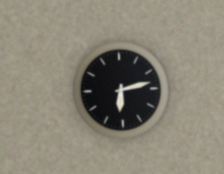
6 h 13 min
